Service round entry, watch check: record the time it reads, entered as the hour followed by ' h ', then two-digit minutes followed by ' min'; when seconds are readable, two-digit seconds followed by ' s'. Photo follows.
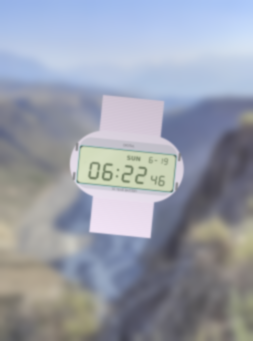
6 h 22 min 46 s
